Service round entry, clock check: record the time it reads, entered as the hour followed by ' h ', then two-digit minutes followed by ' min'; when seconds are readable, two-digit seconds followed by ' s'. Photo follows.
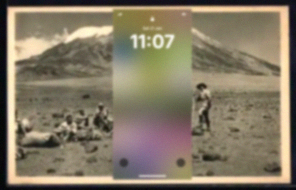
11 h 07 min
